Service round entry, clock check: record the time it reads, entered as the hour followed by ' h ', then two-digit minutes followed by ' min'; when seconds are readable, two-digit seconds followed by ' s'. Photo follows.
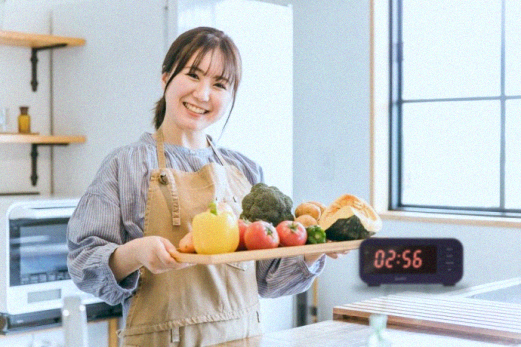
2 h 56 min
